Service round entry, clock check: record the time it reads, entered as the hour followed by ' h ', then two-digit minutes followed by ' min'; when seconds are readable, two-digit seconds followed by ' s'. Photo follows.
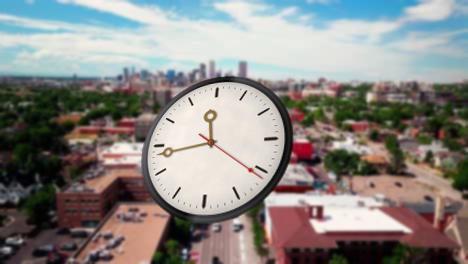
11 h 43 min 21 s
